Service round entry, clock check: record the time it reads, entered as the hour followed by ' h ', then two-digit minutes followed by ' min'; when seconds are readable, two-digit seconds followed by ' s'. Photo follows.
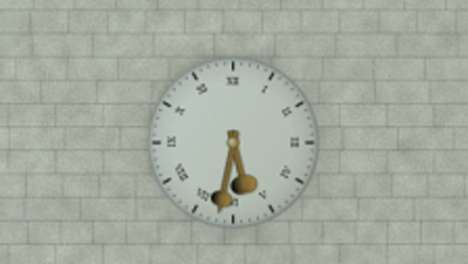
5 h 32 min
